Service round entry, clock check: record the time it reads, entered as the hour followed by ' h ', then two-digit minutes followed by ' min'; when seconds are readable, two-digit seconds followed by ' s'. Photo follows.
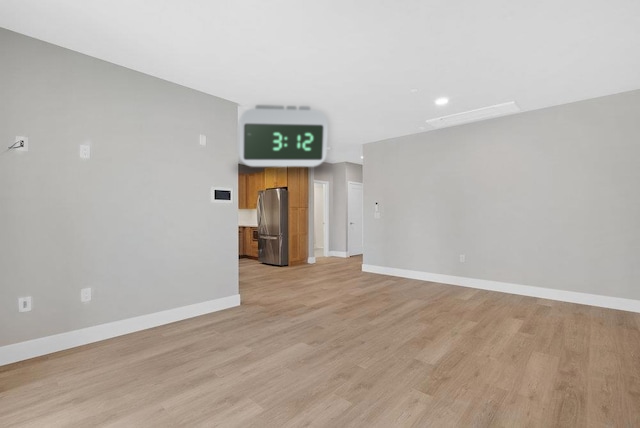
3 h 12 min
